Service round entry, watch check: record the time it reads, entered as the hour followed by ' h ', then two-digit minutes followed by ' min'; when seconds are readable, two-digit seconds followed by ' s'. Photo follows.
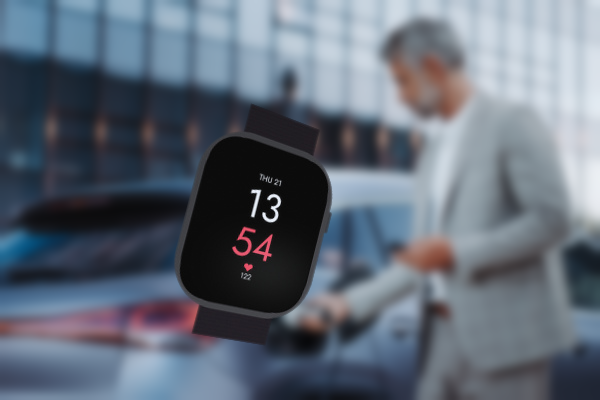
13 h 54 min
